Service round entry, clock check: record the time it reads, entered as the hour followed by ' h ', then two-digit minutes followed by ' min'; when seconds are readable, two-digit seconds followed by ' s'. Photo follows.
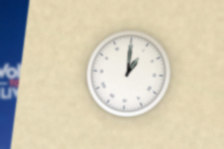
1 h 00 min
